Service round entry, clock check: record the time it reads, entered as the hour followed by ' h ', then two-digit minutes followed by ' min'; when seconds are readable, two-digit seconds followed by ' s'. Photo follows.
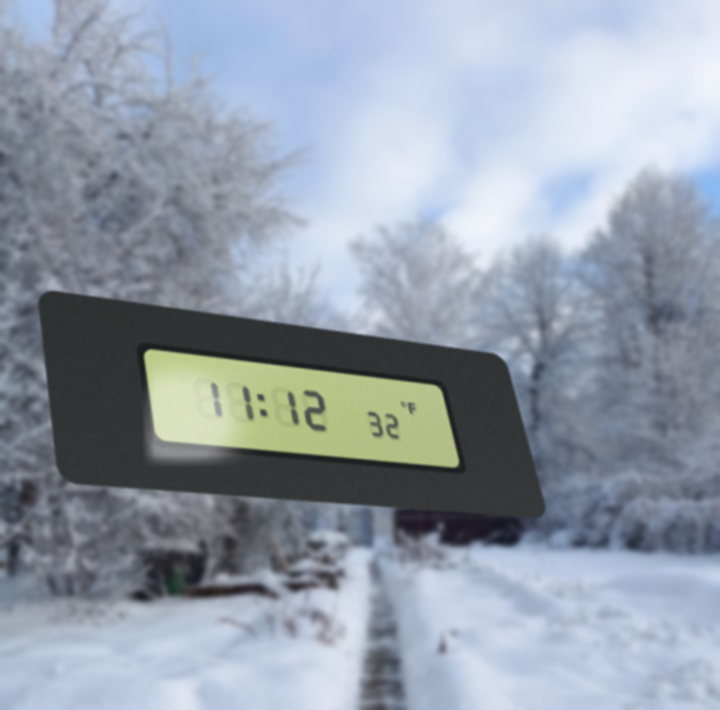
11 h 12 min
